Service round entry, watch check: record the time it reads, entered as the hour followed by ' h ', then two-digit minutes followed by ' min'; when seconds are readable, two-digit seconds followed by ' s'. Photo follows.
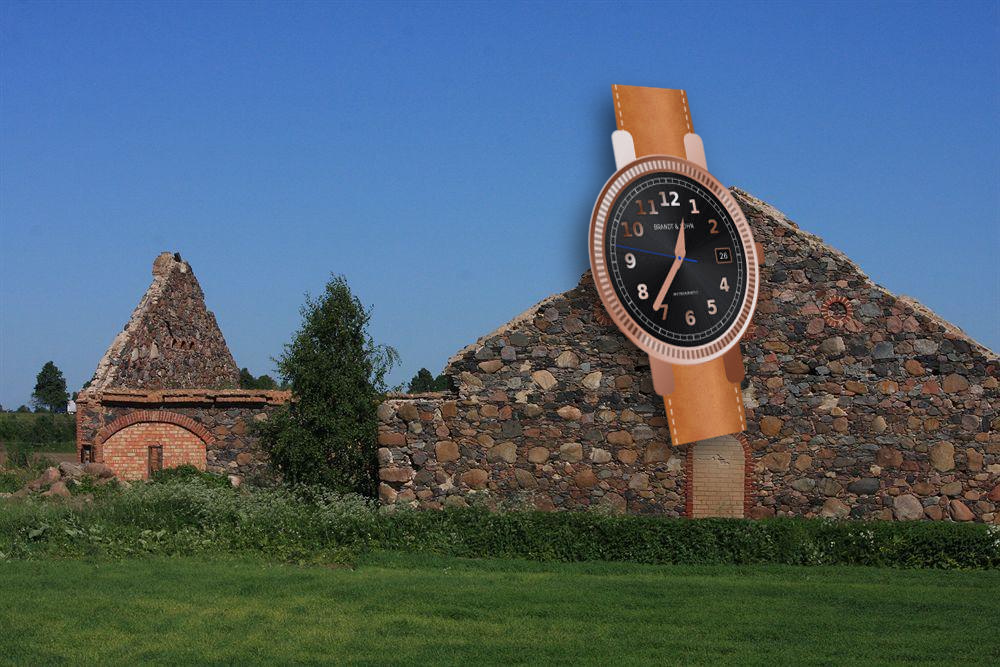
12 h 36 min 47 s
